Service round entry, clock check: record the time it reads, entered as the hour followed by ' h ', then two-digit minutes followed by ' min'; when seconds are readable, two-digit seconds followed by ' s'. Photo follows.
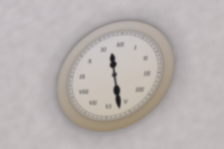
11 h 27 min
